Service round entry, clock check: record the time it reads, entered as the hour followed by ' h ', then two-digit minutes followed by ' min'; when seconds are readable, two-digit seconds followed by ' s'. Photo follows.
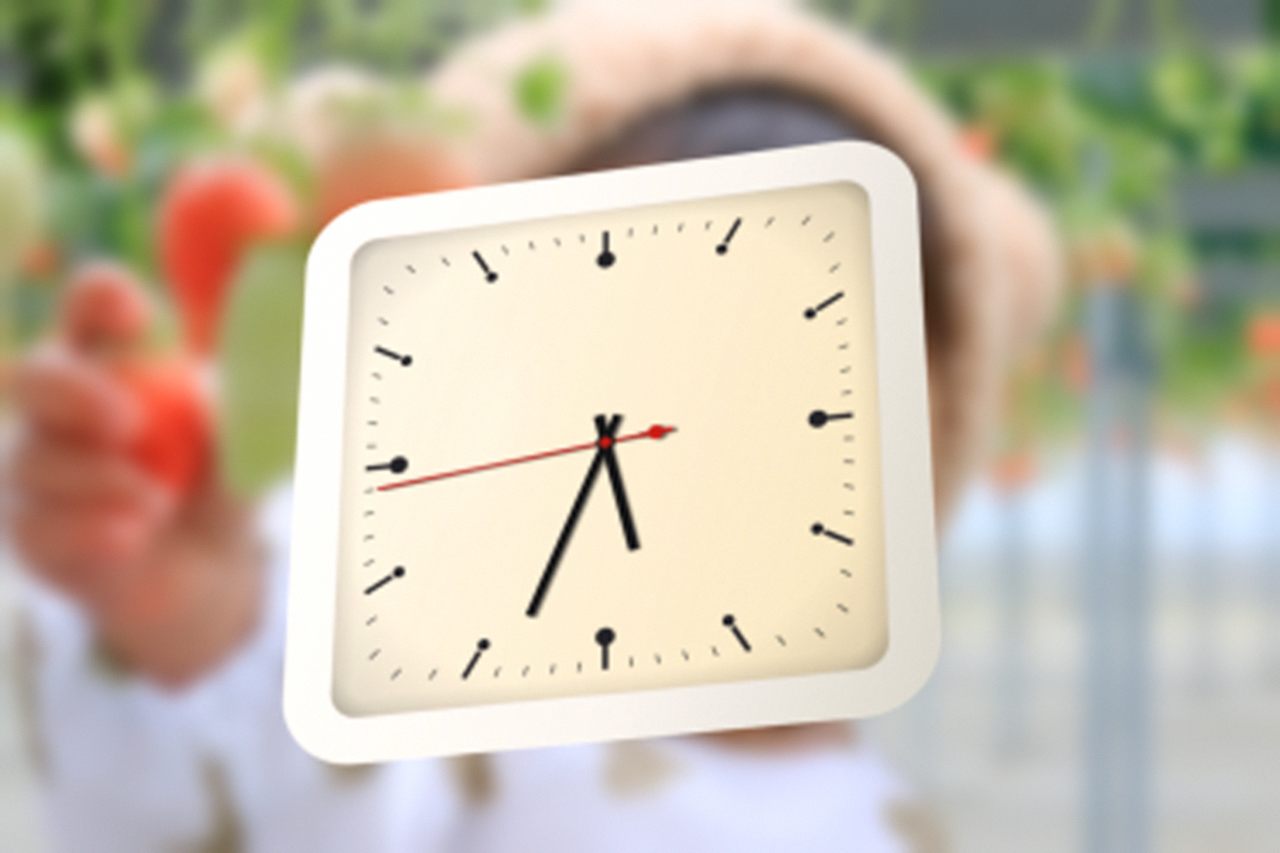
5 h 33 min 44 s
